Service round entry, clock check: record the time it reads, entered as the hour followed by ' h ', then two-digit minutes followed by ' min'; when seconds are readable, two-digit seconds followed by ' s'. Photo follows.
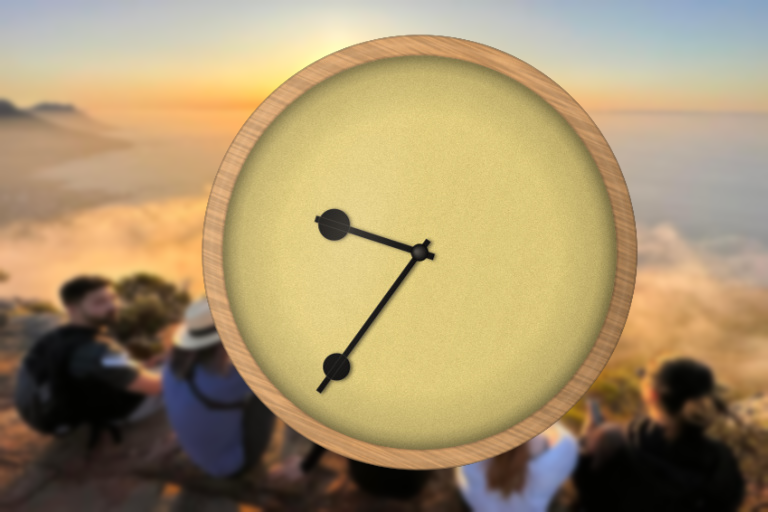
9 h 36 min
